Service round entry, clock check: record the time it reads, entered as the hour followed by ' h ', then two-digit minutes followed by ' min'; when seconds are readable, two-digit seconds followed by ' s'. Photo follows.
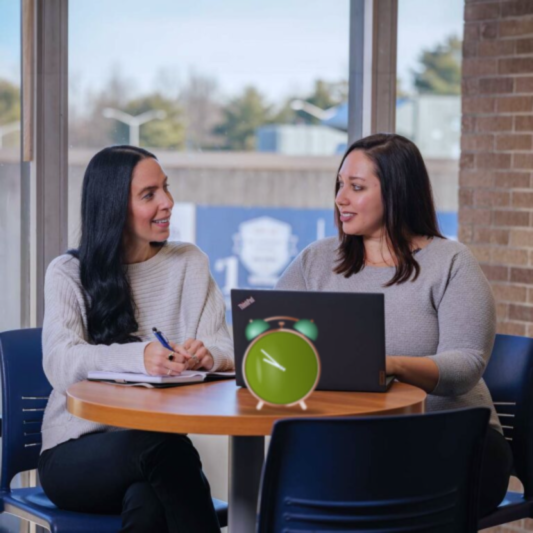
9 h 52 min
